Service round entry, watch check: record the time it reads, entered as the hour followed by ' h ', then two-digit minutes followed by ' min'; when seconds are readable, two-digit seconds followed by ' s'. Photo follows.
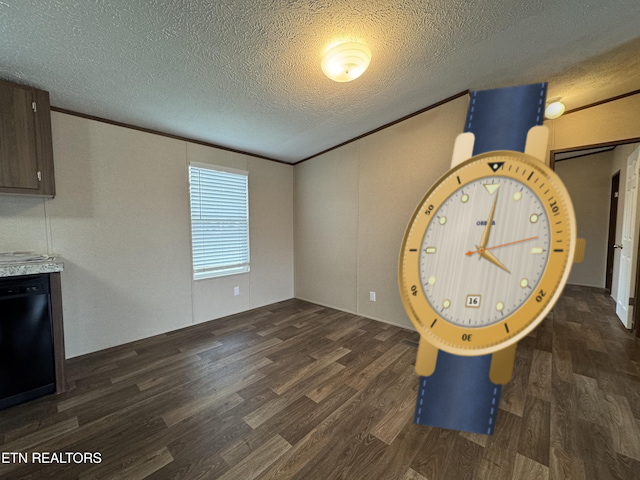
4 h 01 min 13 s
